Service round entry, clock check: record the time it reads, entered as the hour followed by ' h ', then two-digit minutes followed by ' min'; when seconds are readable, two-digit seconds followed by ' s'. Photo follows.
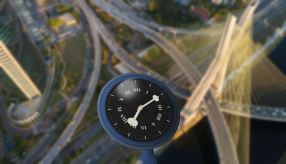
7 h 10 min
